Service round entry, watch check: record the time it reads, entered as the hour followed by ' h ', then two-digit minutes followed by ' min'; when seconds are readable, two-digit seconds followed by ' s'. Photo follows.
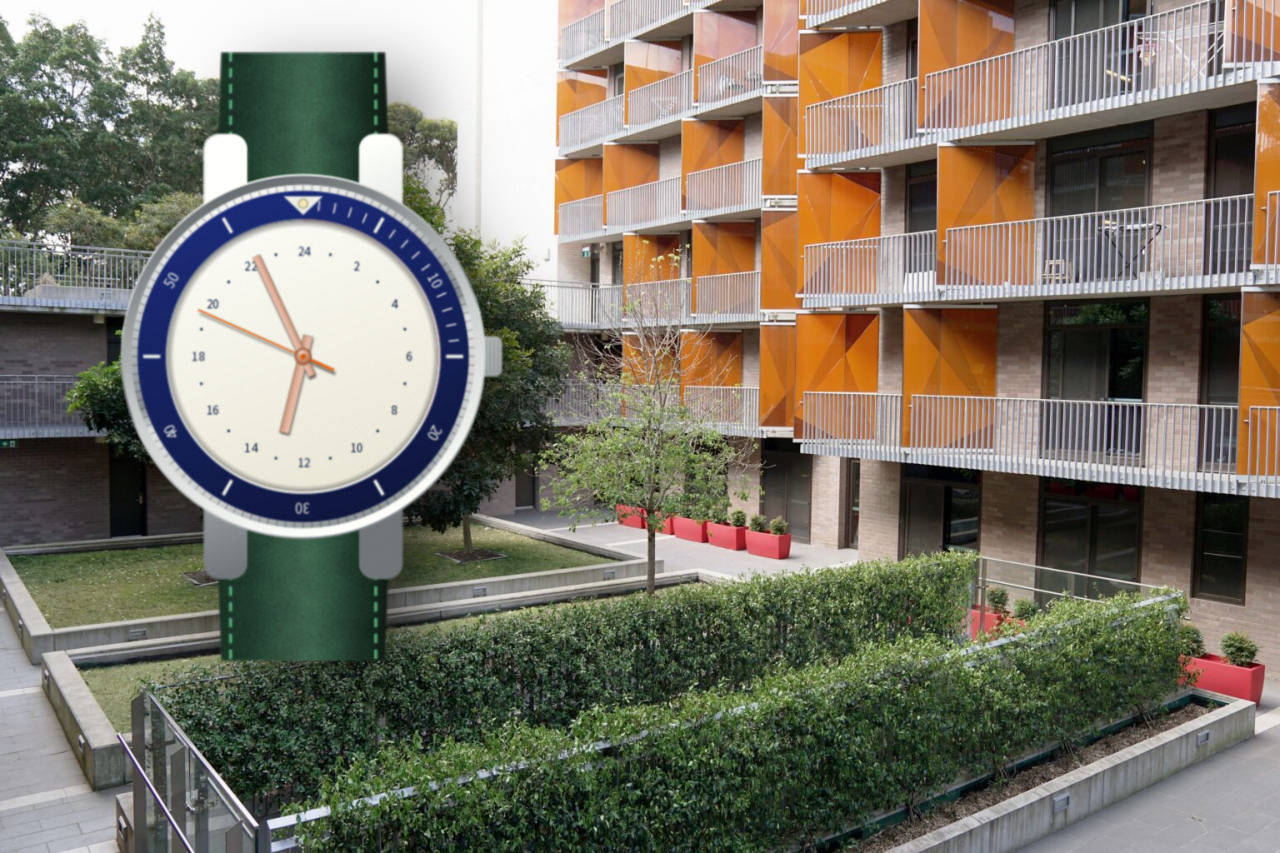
12 h 55 min 49 s
